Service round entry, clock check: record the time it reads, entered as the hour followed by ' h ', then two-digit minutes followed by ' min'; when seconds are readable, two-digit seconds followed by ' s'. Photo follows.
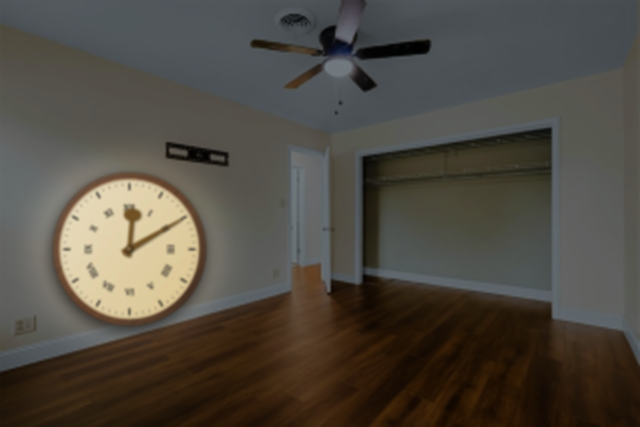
12 h 10 min
